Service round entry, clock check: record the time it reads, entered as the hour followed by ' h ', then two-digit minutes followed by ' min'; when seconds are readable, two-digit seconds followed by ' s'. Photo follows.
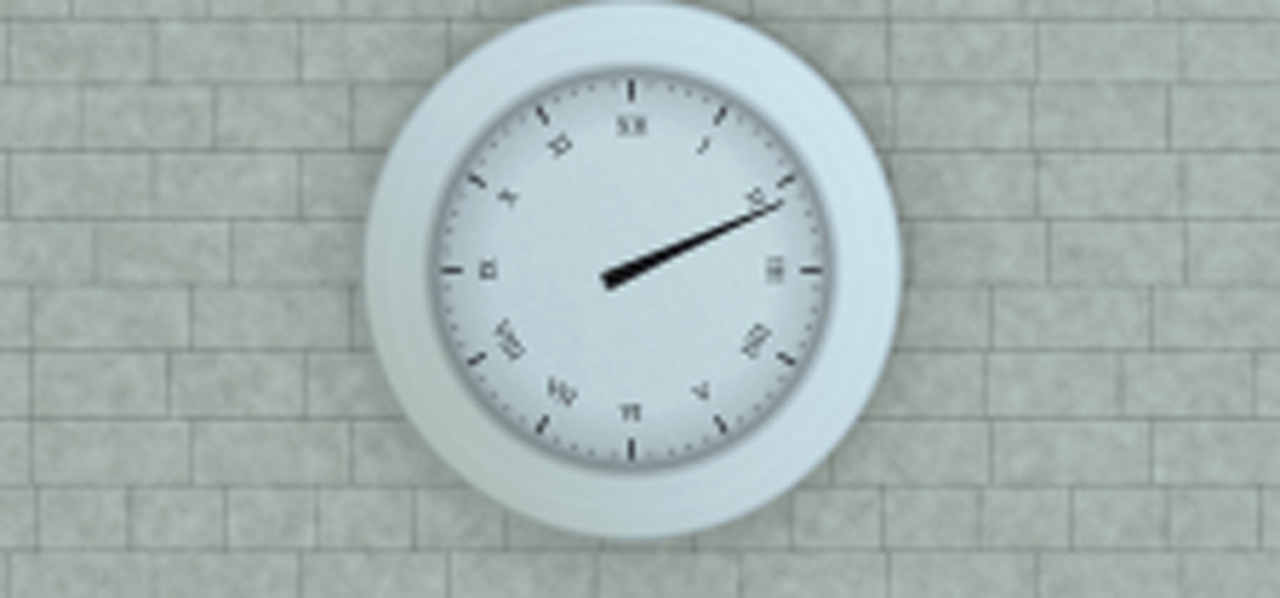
2 h 11 min
